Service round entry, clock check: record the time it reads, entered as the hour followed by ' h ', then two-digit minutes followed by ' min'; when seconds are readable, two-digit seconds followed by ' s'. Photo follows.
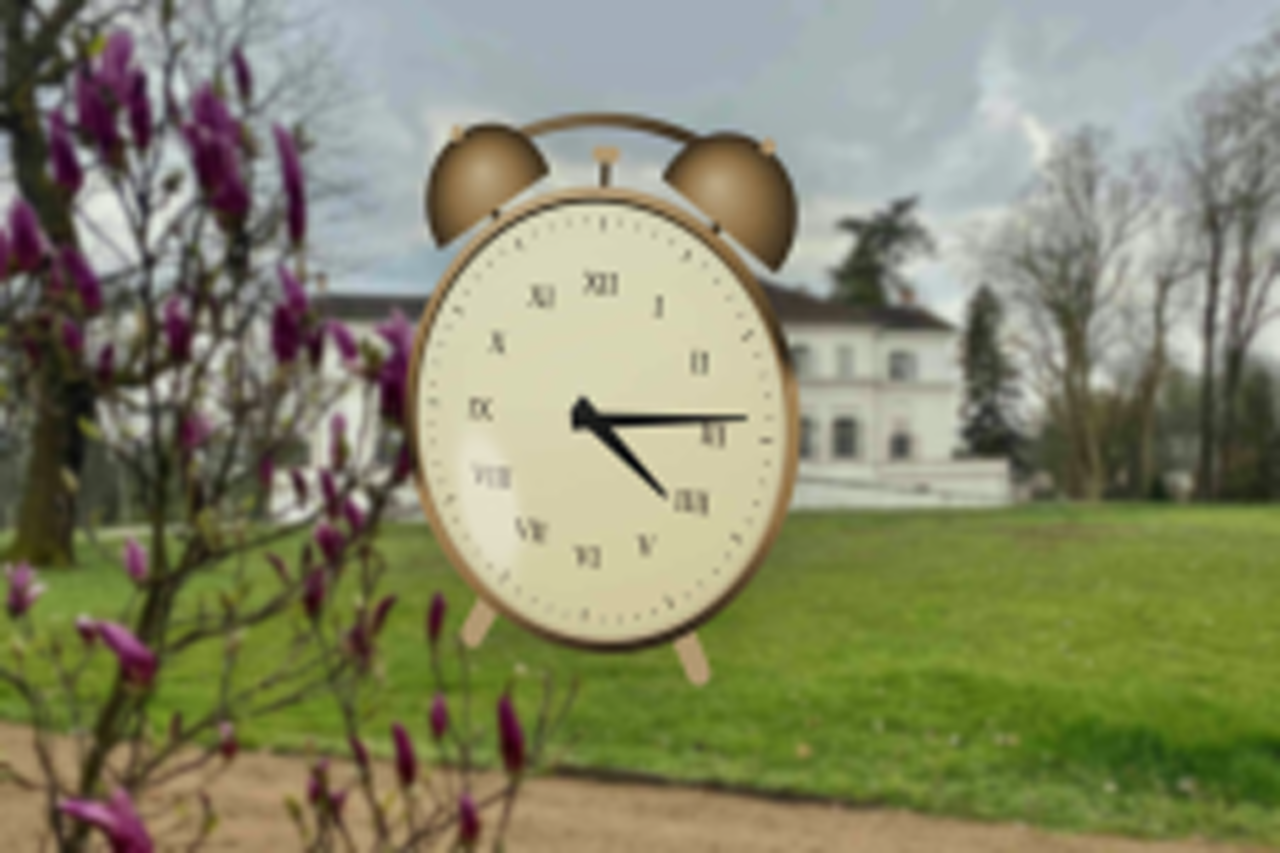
4 h 14 min
